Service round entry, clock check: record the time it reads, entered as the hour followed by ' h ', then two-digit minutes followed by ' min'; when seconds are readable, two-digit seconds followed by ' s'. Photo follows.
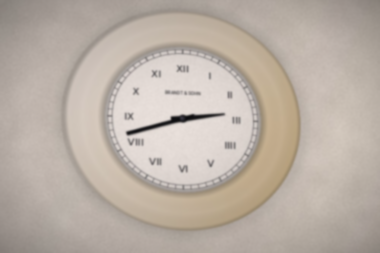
2 h 42 min
